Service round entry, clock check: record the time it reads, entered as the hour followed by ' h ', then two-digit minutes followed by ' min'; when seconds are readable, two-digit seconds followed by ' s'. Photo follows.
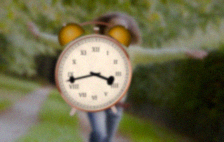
3 h 43 min
